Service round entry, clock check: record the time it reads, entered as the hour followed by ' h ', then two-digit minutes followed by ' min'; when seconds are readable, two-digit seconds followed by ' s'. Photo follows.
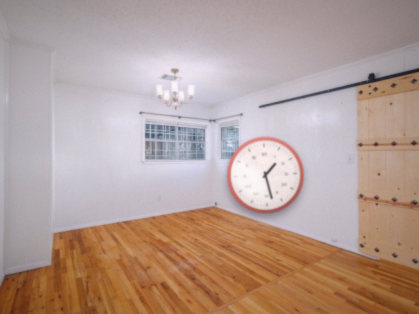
1 h 28 min
